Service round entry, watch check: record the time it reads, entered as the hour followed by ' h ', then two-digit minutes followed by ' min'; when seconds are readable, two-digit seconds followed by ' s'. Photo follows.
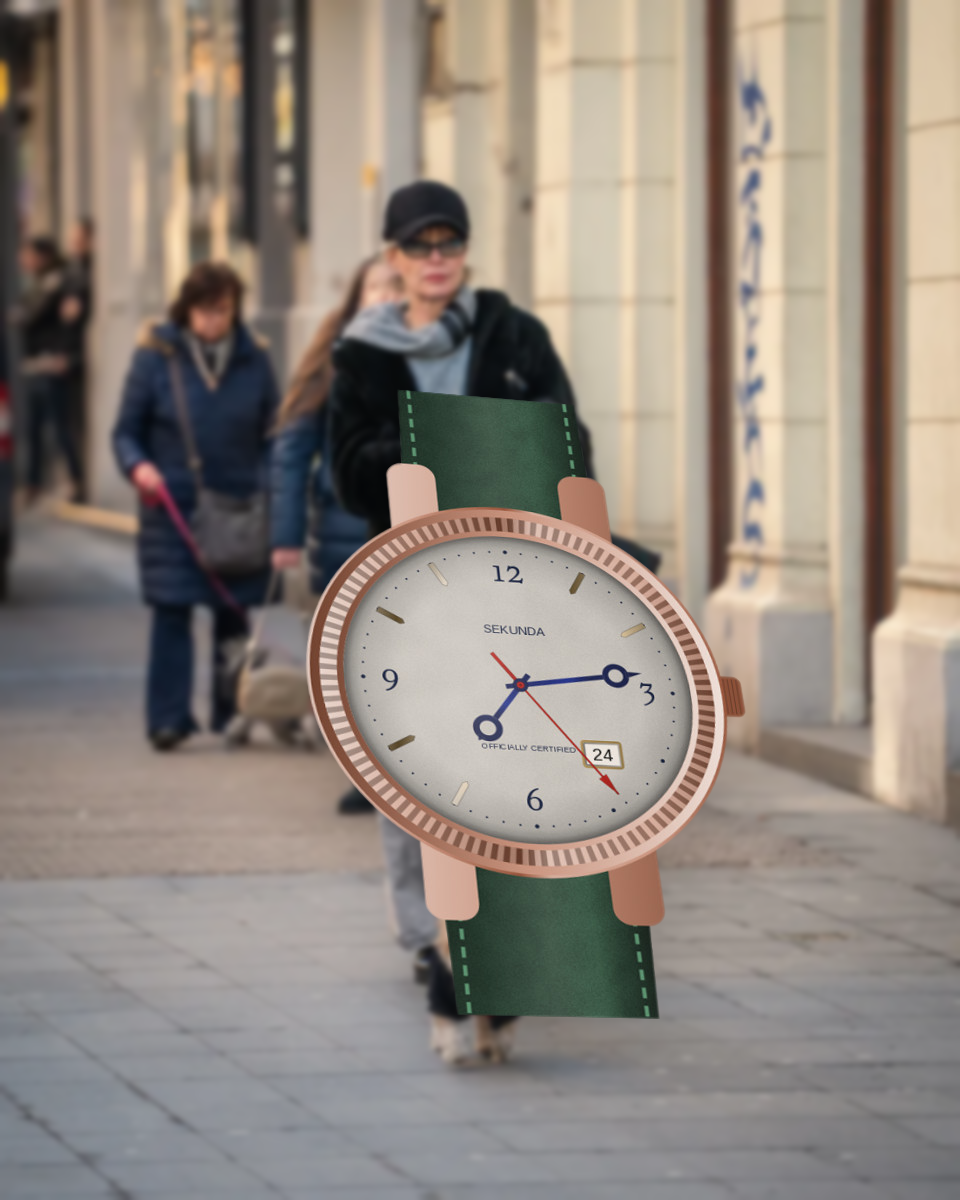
7 h 13 min 24 s
